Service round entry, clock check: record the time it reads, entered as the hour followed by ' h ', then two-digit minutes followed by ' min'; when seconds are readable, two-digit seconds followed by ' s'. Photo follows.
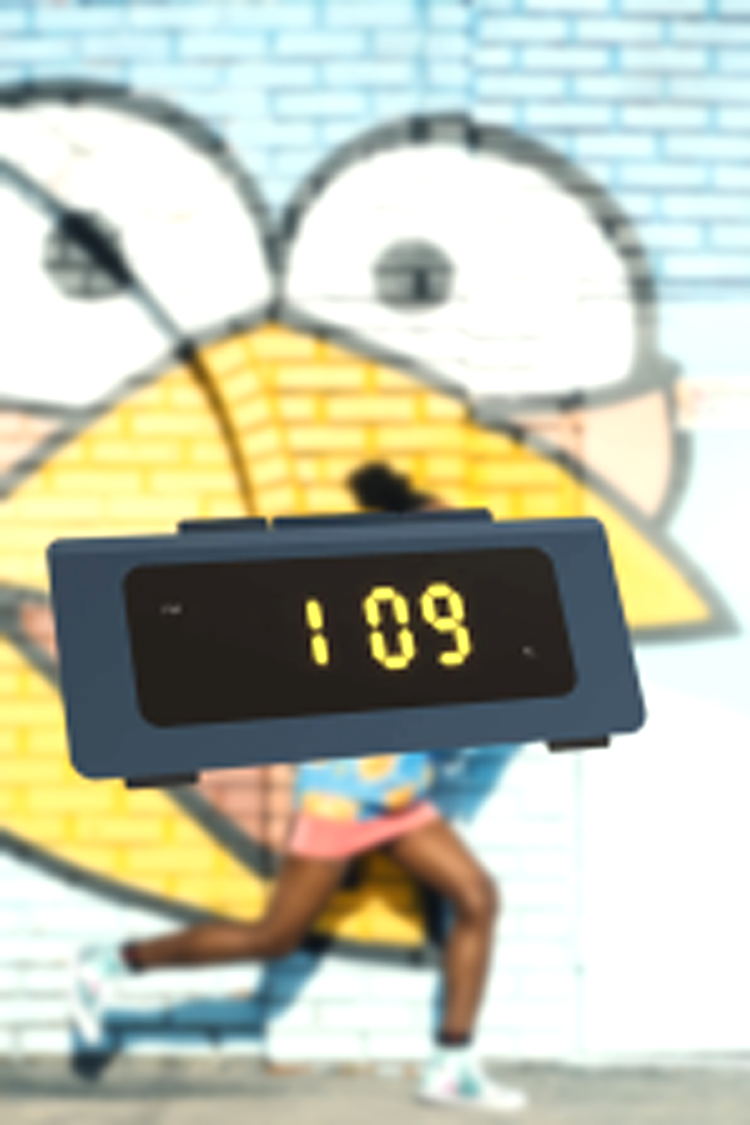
1 h 09 min
